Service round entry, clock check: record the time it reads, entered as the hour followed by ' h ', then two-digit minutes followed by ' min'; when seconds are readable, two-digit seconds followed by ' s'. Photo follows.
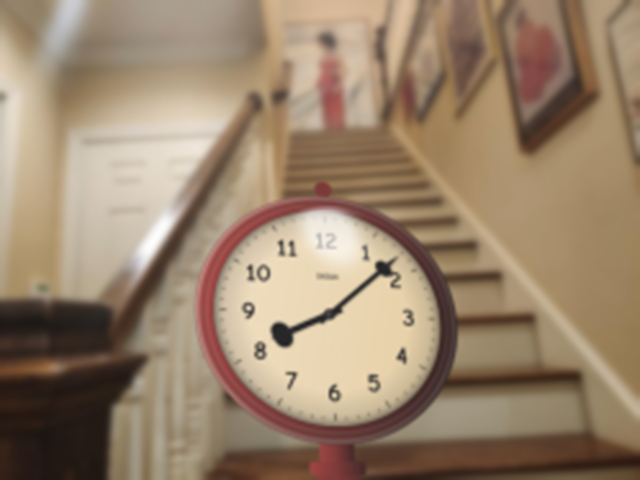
8 h 08 min
